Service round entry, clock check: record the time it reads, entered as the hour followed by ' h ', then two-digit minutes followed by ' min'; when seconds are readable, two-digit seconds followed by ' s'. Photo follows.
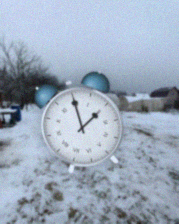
2 h 00 min
